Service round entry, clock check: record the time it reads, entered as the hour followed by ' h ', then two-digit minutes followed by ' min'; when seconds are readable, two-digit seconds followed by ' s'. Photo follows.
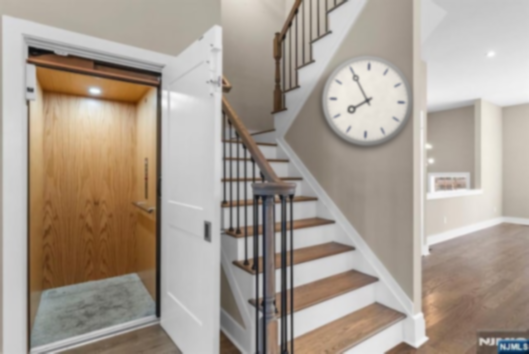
7 h 55 min
